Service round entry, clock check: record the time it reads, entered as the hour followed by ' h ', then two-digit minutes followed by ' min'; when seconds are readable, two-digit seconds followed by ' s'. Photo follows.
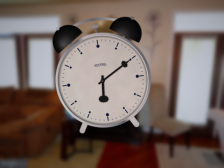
6 h 10 min
